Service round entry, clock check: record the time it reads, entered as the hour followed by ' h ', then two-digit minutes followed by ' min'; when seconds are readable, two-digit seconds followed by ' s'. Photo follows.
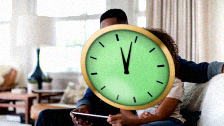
12 h 04 min
